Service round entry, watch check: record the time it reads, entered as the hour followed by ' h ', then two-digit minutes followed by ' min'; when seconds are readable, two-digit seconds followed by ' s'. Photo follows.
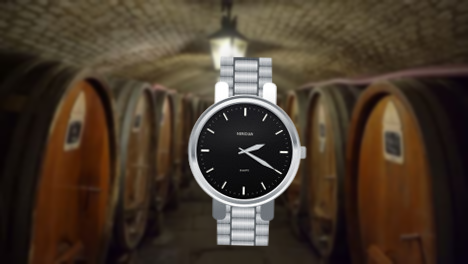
2 h 20 min
